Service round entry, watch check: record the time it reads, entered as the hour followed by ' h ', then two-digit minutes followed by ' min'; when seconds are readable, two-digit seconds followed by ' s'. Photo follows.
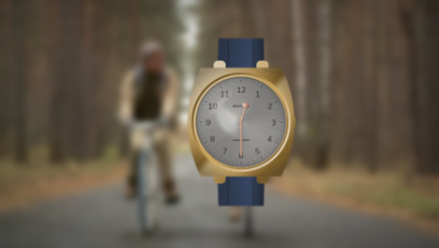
12 h 30 min
